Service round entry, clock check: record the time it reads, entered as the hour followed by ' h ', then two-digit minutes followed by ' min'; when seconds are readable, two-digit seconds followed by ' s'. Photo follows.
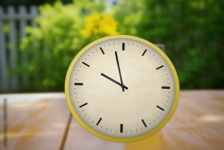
9 h 58 min
